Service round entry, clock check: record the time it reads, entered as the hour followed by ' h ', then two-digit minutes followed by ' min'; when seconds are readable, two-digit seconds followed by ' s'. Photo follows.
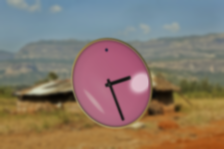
2 h 27 min
